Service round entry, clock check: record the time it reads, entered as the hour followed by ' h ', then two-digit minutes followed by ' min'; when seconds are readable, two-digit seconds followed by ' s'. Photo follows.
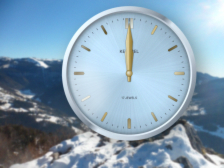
12 h 00 min
